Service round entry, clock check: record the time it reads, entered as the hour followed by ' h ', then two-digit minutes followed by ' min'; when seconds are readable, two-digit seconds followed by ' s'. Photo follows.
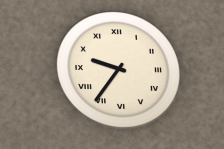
9 h 36 min
